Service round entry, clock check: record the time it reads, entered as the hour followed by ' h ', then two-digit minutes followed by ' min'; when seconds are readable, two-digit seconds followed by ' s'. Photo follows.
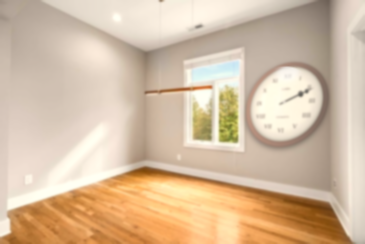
2 h 11 min
